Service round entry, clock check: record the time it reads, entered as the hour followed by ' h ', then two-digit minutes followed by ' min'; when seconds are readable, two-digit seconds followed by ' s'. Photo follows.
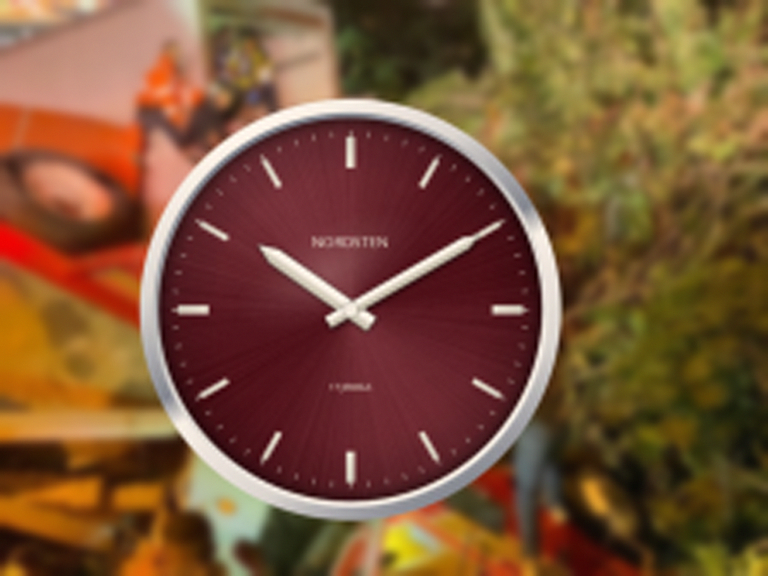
10 h 10 min
